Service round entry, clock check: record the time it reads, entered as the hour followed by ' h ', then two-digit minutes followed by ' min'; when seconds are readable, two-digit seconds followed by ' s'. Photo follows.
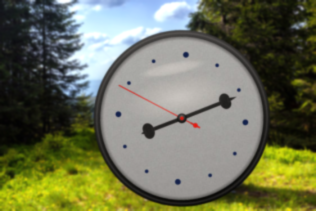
8 h 10 min 49 s
